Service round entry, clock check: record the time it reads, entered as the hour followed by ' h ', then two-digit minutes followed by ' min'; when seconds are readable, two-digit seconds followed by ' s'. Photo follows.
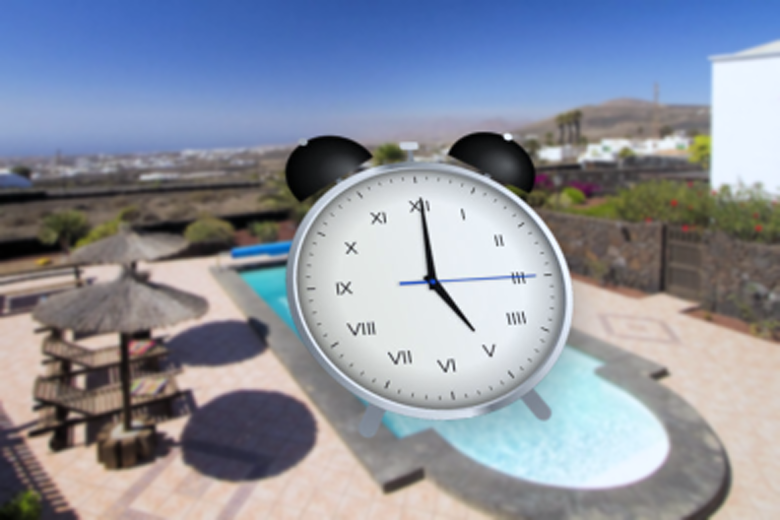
5 h 00 min 15 s
